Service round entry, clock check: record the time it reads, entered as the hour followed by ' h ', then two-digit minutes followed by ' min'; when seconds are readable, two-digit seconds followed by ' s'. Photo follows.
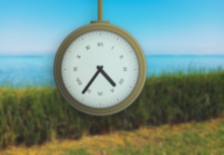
4 h 36 min
